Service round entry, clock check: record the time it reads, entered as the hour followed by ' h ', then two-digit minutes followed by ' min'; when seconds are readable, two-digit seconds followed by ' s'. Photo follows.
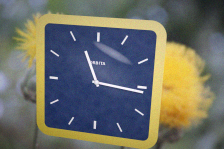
11 h 16 min
